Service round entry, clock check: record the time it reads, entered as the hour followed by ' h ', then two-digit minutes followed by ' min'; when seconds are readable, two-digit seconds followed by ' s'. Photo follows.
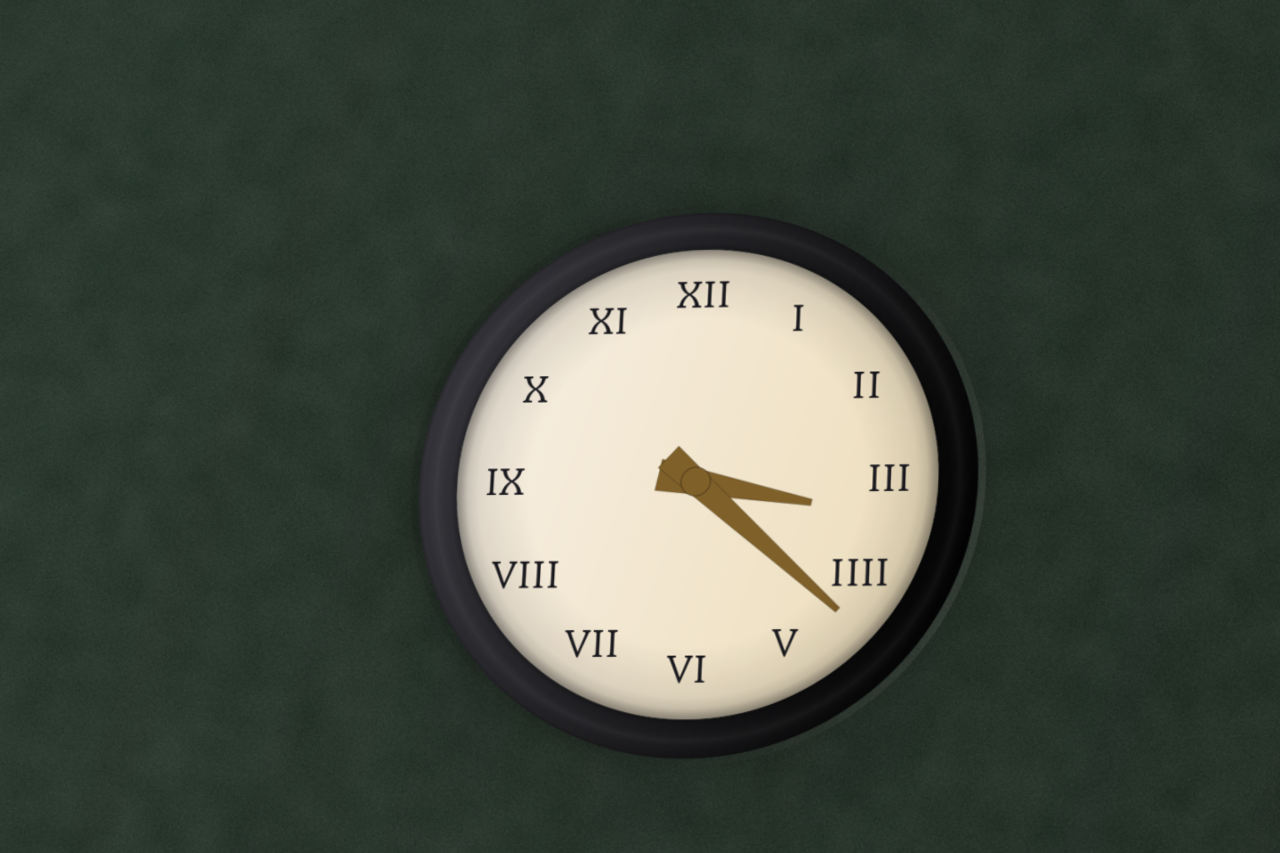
3 h 22 min
